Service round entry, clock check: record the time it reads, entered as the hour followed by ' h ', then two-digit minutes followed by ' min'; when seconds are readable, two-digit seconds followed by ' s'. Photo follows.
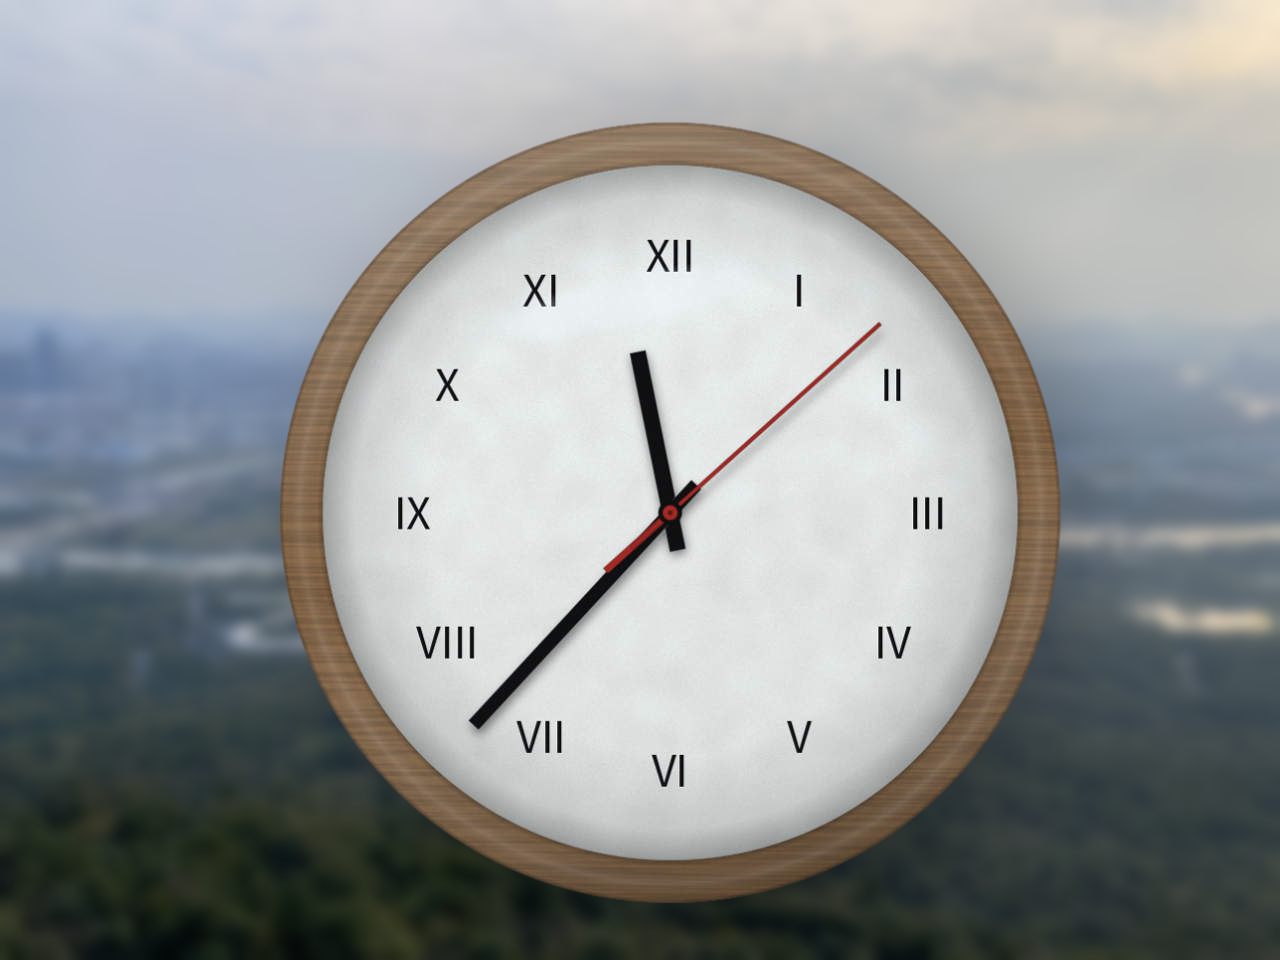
11 h 37 min 08 s
